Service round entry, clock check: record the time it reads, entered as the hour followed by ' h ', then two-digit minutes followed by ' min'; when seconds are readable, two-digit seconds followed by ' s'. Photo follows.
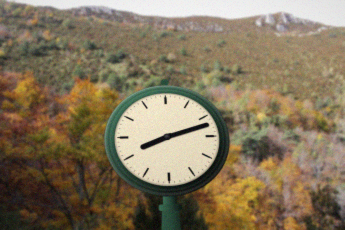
8 h 12 min
